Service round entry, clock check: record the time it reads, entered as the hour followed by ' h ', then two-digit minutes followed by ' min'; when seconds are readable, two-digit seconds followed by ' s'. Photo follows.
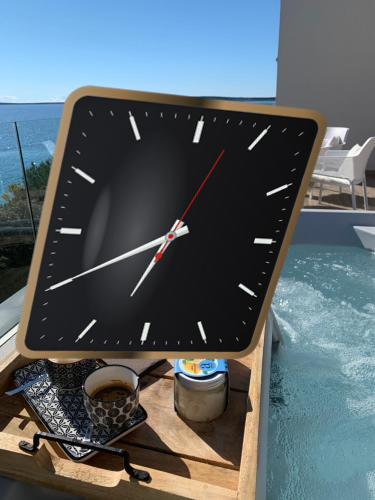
6 h 40 min 03 s
